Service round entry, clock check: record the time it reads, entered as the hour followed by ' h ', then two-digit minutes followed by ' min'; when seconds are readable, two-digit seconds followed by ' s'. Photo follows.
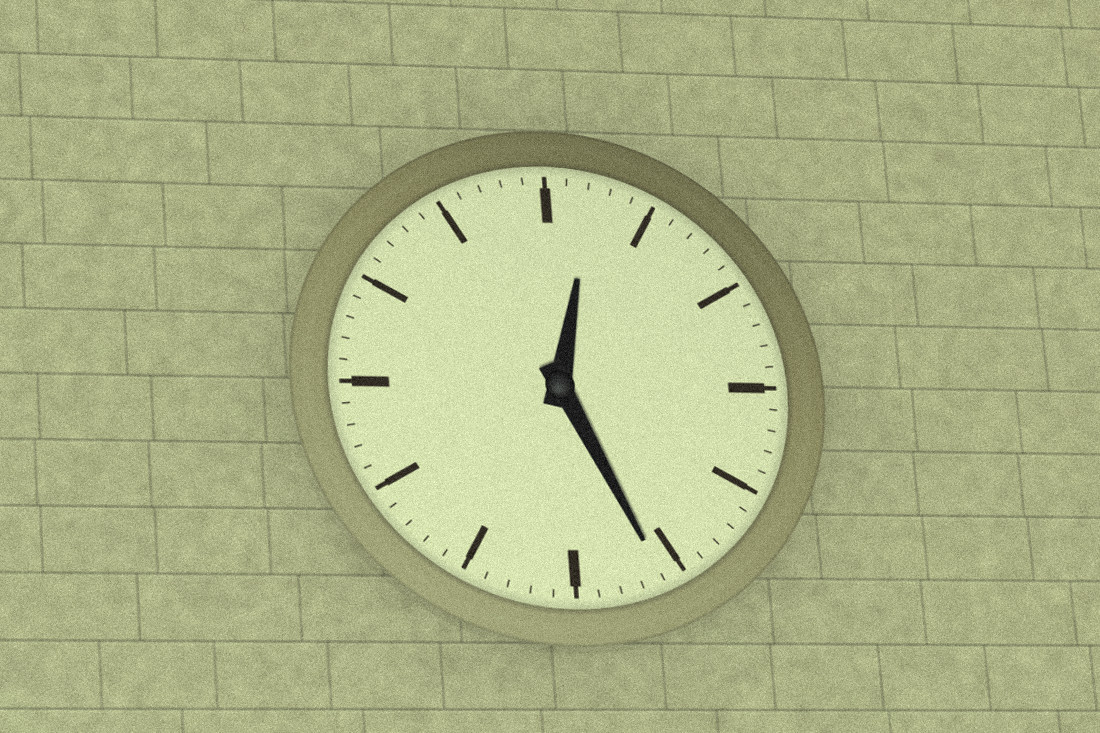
12 h 26 min
